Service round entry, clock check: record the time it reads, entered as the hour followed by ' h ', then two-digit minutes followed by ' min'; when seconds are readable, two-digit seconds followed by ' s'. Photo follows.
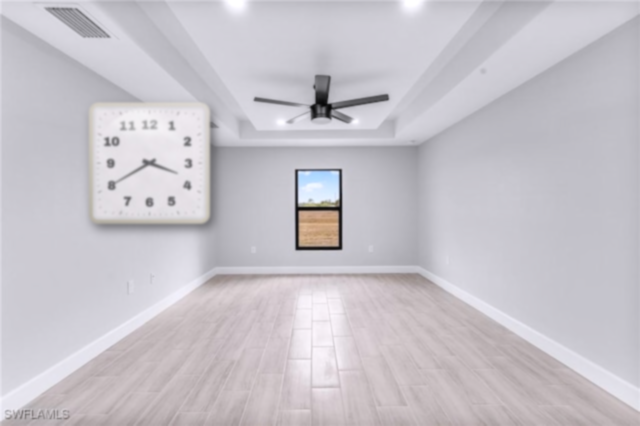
3 h 40 min
